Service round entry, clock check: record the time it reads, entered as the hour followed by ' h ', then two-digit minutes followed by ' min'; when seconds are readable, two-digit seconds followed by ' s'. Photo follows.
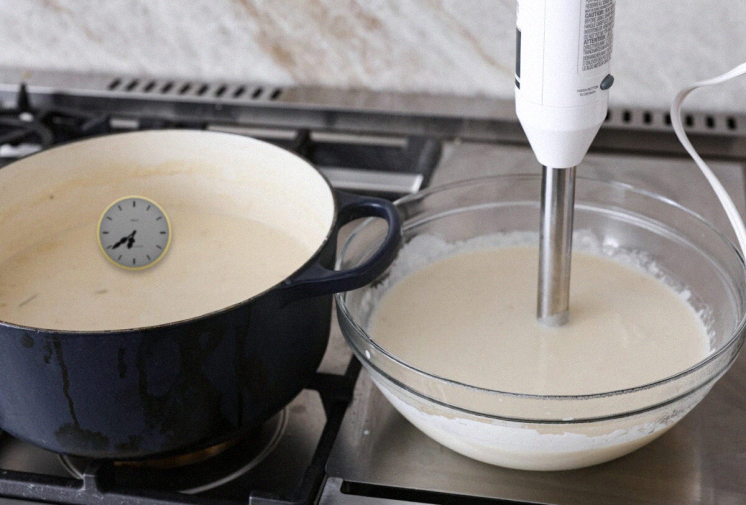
6 h 39 min
